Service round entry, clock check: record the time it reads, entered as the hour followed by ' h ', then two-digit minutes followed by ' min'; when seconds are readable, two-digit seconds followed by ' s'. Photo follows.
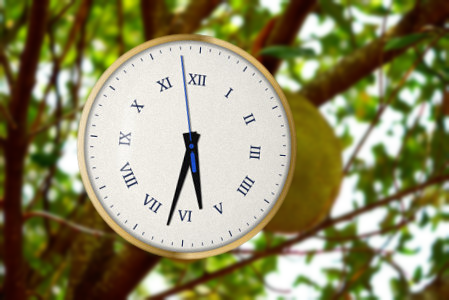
5 h 31 min 58 s
